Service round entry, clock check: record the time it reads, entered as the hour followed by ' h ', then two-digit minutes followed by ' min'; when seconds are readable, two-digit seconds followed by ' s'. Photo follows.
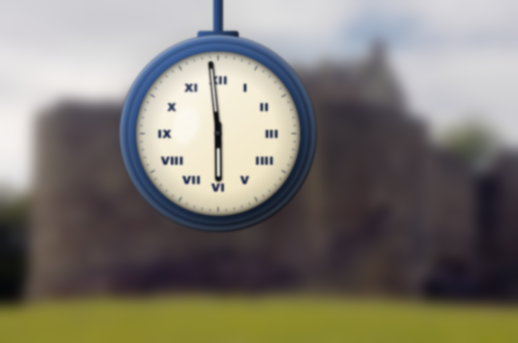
5 h 59 min
